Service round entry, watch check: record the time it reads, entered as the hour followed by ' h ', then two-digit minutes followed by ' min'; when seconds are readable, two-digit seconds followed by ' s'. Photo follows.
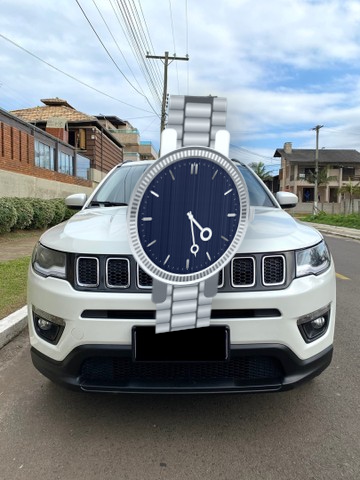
4 h 28 min
